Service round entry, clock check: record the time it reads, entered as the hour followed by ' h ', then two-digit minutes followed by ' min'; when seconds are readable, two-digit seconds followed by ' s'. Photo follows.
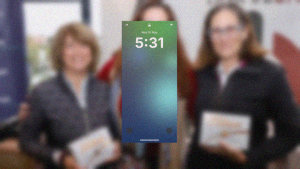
5 h 31 min
